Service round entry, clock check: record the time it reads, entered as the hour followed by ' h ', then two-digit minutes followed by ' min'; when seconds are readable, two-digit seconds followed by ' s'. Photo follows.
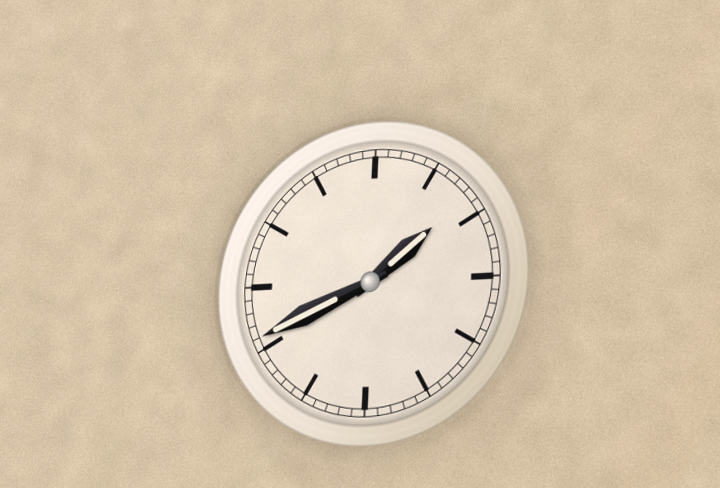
1 h 41 min
